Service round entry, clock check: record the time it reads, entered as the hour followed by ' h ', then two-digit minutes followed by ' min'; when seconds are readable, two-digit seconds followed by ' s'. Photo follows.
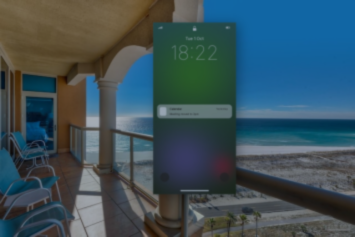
18 h 22 min
